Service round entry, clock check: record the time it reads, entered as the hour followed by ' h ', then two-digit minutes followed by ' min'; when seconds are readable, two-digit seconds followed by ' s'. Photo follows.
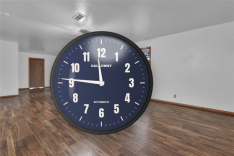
11 h 46 min
